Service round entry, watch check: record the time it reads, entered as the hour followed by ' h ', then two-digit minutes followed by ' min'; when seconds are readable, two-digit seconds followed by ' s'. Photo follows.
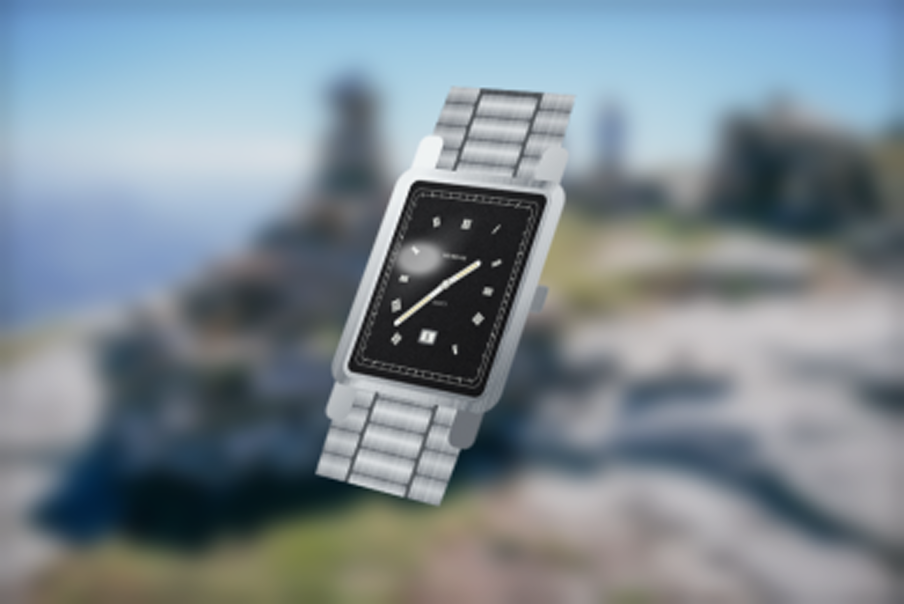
1 h 37 min
